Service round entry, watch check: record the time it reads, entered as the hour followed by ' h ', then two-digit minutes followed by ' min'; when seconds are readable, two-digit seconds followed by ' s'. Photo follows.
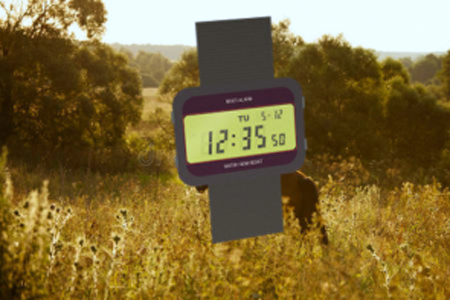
12 h 35 min 50 s
